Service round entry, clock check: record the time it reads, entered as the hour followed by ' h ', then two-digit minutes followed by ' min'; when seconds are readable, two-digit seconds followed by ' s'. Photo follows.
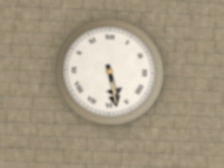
5 h 28 min
